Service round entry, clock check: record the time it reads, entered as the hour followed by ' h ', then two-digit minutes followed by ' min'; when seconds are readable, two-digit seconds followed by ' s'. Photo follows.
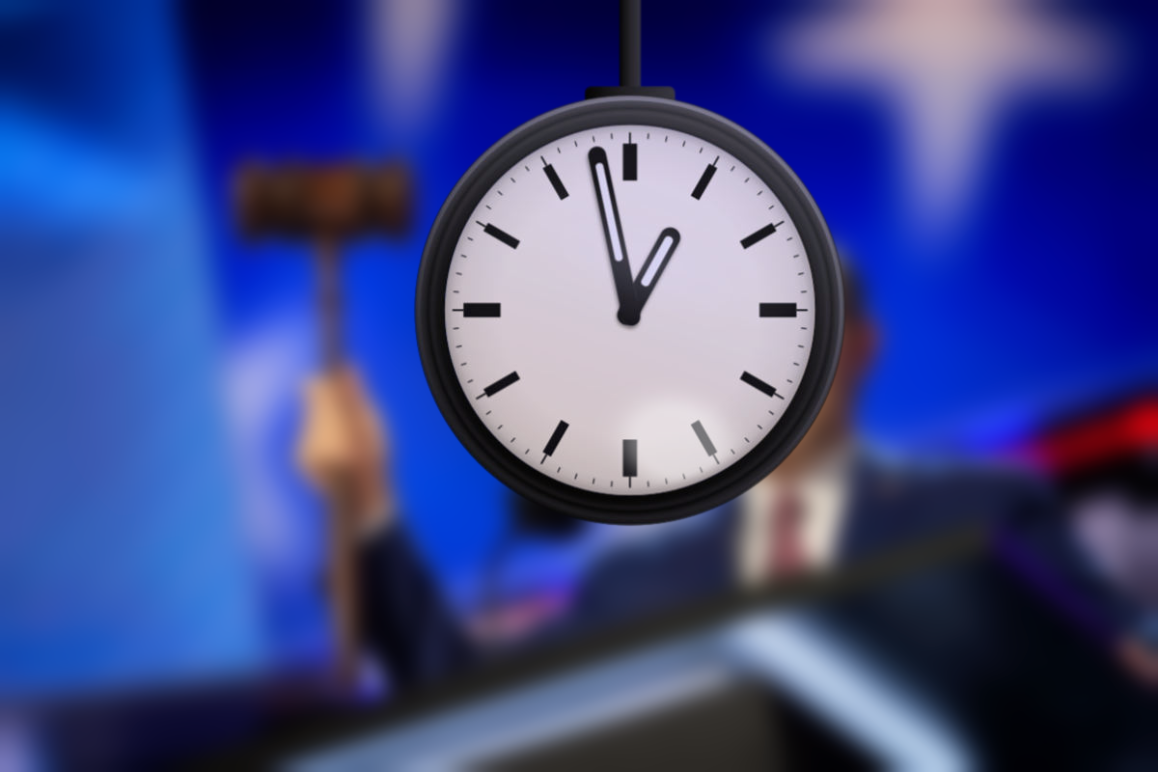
12 h 58 min
